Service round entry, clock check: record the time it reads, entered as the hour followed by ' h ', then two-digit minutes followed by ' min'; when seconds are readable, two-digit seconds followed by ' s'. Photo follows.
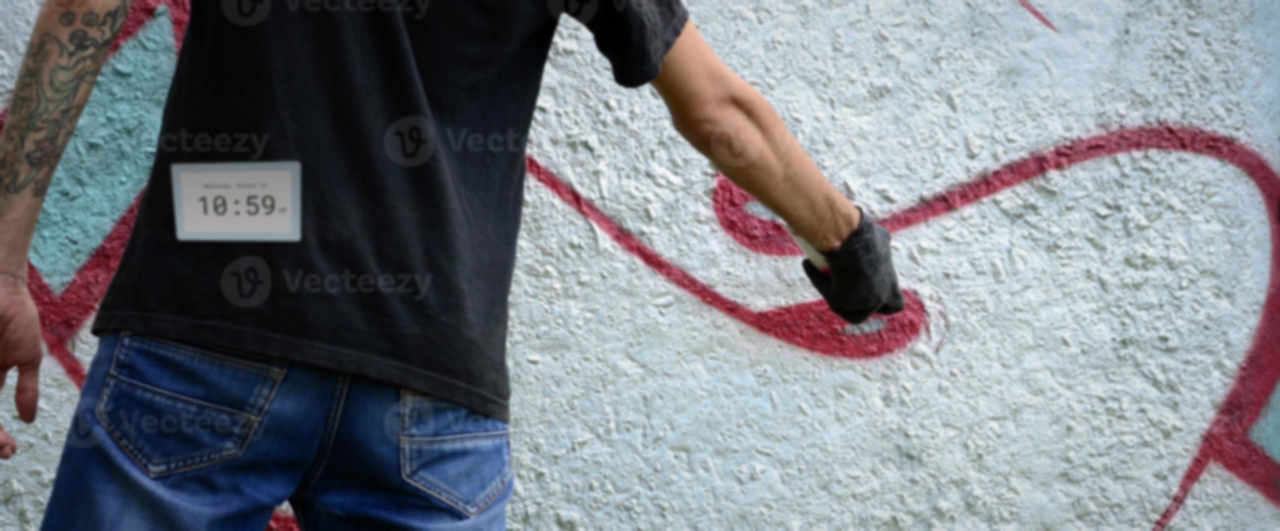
10 h 59 min
